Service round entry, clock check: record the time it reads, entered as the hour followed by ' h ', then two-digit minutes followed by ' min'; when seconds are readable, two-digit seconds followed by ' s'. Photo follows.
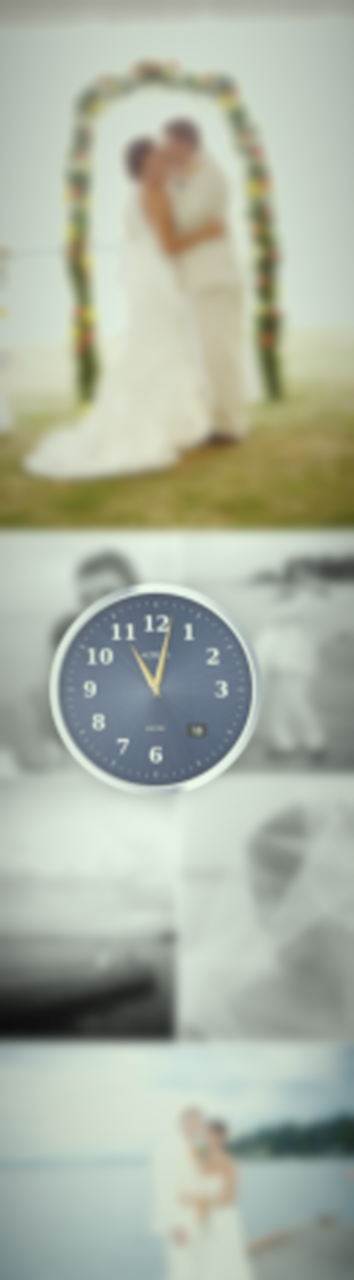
11 h 02 min
